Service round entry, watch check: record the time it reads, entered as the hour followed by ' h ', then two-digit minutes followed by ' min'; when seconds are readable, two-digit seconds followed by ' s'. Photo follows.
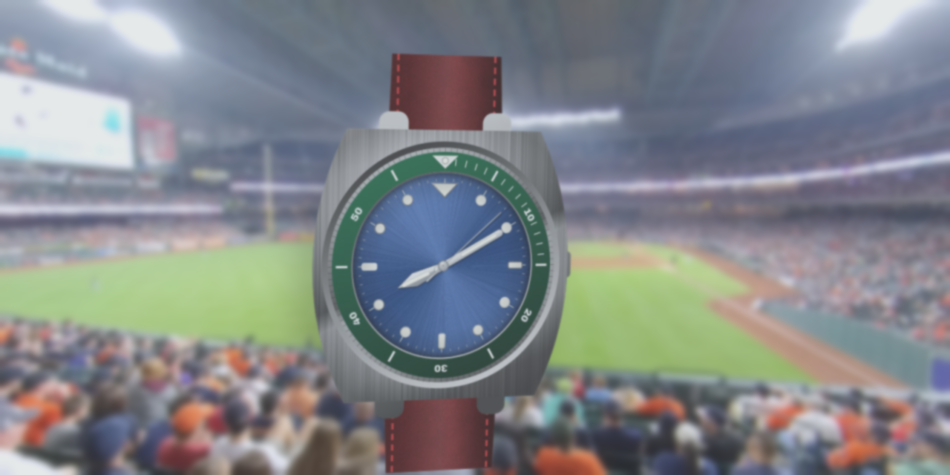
8 h 10 min 08 s
